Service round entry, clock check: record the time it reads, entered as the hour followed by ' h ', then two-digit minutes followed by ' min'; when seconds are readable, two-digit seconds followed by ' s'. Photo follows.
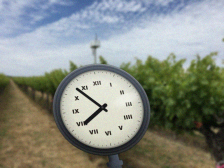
7 h 53 min
